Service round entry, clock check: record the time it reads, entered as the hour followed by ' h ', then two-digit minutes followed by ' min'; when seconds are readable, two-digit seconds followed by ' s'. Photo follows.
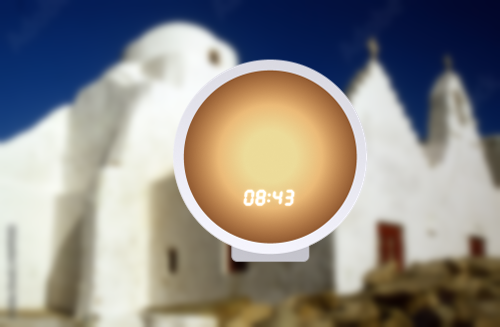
8 h 43 min
